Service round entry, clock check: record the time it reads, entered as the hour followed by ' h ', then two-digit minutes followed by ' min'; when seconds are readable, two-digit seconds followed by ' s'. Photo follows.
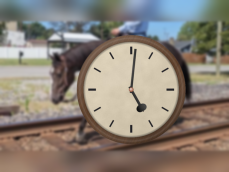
5 h 01 min
